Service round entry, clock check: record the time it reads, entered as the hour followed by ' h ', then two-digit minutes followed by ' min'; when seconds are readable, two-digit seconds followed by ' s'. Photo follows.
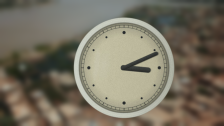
3 h 11 min
